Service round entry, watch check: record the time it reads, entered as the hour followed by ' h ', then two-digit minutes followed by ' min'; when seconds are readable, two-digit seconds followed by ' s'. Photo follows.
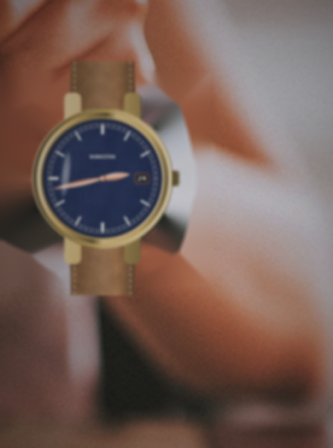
2 h 43 min
